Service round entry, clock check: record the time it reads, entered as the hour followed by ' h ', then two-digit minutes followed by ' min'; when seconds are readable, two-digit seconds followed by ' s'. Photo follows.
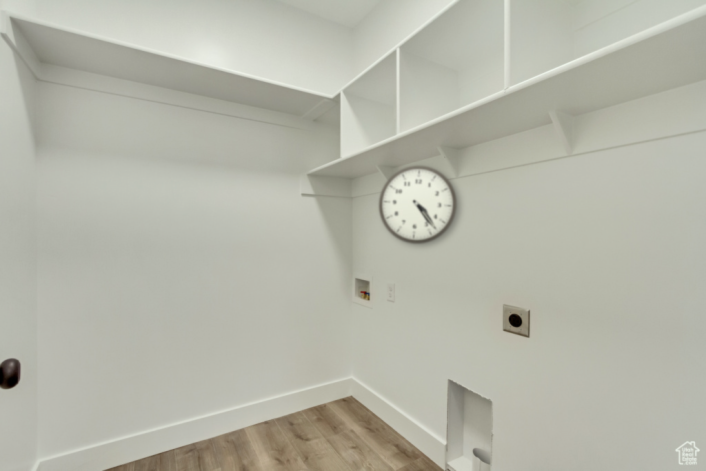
4 h 23 min
